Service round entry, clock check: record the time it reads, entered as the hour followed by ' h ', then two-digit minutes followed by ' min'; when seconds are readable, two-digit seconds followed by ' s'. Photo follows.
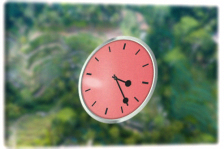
3 h 23 min
